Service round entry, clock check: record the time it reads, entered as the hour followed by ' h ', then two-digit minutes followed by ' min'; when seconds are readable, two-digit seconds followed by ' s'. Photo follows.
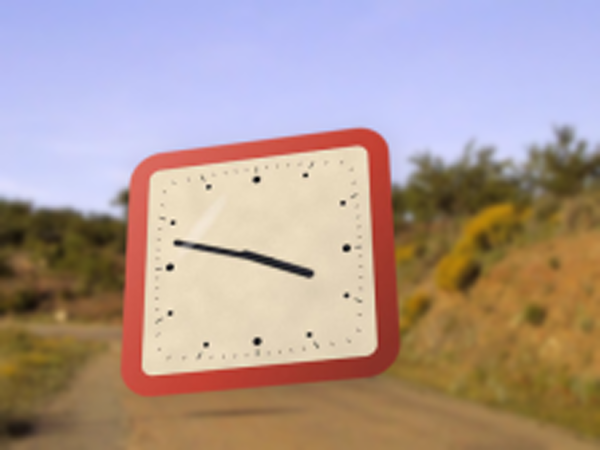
3 h 48 min
